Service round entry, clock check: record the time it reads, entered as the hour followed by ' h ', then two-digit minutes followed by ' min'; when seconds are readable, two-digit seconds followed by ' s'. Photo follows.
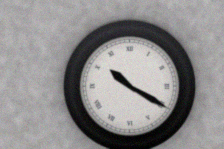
10 h 20 min
